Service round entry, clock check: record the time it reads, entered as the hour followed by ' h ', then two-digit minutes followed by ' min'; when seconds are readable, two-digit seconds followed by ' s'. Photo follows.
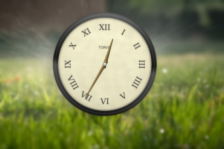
12 h 35 min
